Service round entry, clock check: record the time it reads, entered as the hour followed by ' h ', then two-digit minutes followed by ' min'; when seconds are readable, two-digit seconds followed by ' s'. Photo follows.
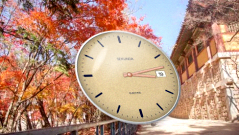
3 h 13 min
